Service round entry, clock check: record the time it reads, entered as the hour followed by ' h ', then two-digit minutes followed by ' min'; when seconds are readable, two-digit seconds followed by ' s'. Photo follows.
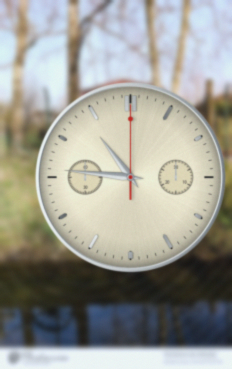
10 h 46 min
